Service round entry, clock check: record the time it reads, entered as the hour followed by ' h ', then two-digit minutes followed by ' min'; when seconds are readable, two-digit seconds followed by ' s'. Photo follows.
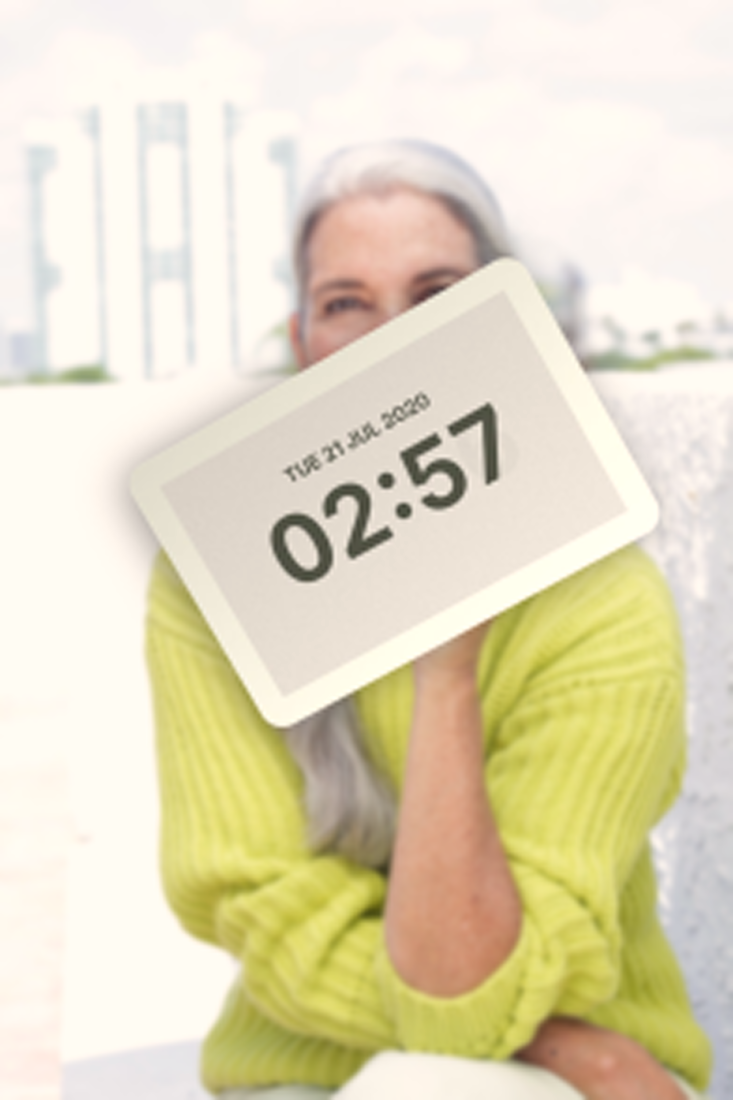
2 h 57 min
